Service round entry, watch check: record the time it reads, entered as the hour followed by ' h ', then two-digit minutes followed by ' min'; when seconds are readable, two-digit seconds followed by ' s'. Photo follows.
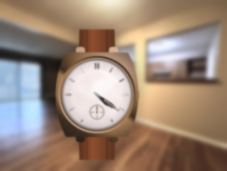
4 h 21 min
